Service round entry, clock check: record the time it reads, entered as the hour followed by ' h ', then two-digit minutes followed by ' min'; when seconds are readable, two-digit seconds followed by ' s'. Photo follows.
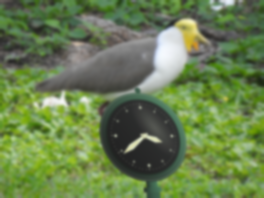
3 h 39 min
